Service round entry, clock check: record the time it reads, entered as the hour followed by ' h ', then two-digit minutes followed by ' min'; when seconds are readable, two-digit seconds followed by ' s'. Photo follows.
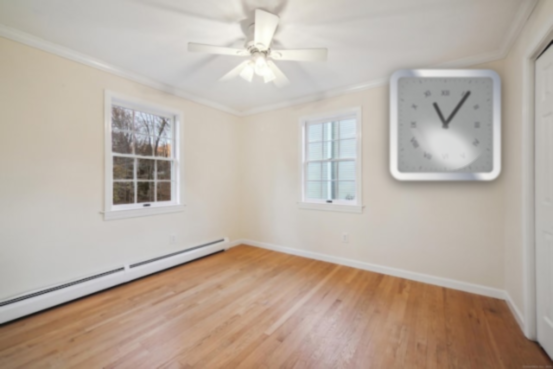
11 h 06 min
